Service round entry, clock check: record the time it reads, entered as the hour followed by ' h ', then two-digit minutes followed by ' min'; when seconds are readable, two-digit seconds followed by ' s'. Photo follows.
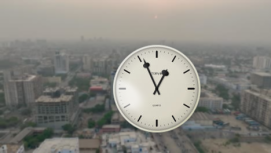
12 h 56 min
